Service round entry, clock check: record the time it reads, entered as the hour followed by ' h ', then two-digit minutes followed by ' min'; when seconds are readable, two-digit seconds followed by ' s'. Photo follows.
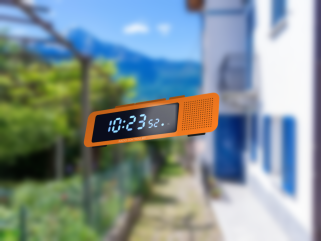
10 h 23 min 52 s
